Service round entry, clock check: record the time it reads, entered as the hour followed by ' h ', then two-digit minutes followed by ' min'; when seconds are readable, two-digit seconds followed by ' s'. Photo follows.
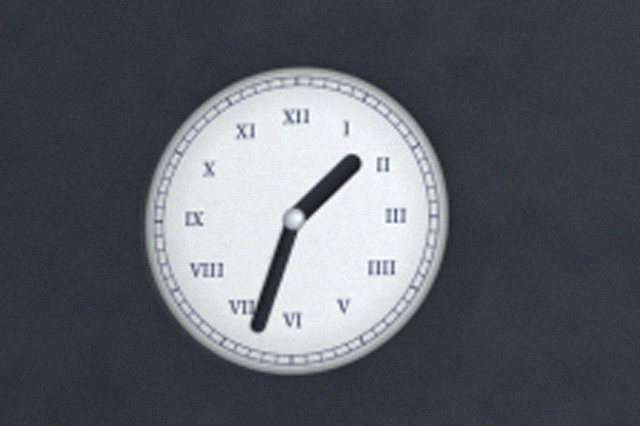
1 h 33 min
